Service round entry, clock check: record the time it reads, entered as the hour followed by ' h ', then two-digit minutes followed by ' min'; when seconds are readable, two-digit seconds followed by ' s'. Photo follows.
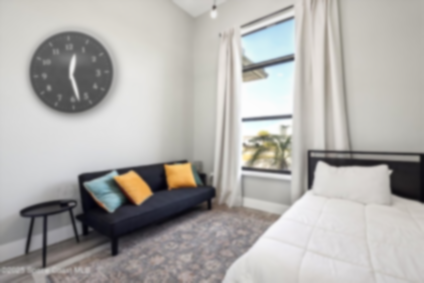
12 h 28 min
